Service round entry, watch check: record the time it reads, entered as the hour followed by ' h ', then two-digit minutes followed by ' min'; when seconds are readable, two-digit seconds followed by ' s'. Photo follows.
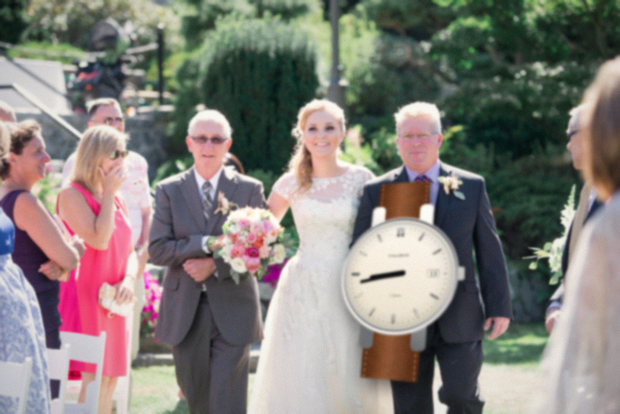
8 h 43 min
